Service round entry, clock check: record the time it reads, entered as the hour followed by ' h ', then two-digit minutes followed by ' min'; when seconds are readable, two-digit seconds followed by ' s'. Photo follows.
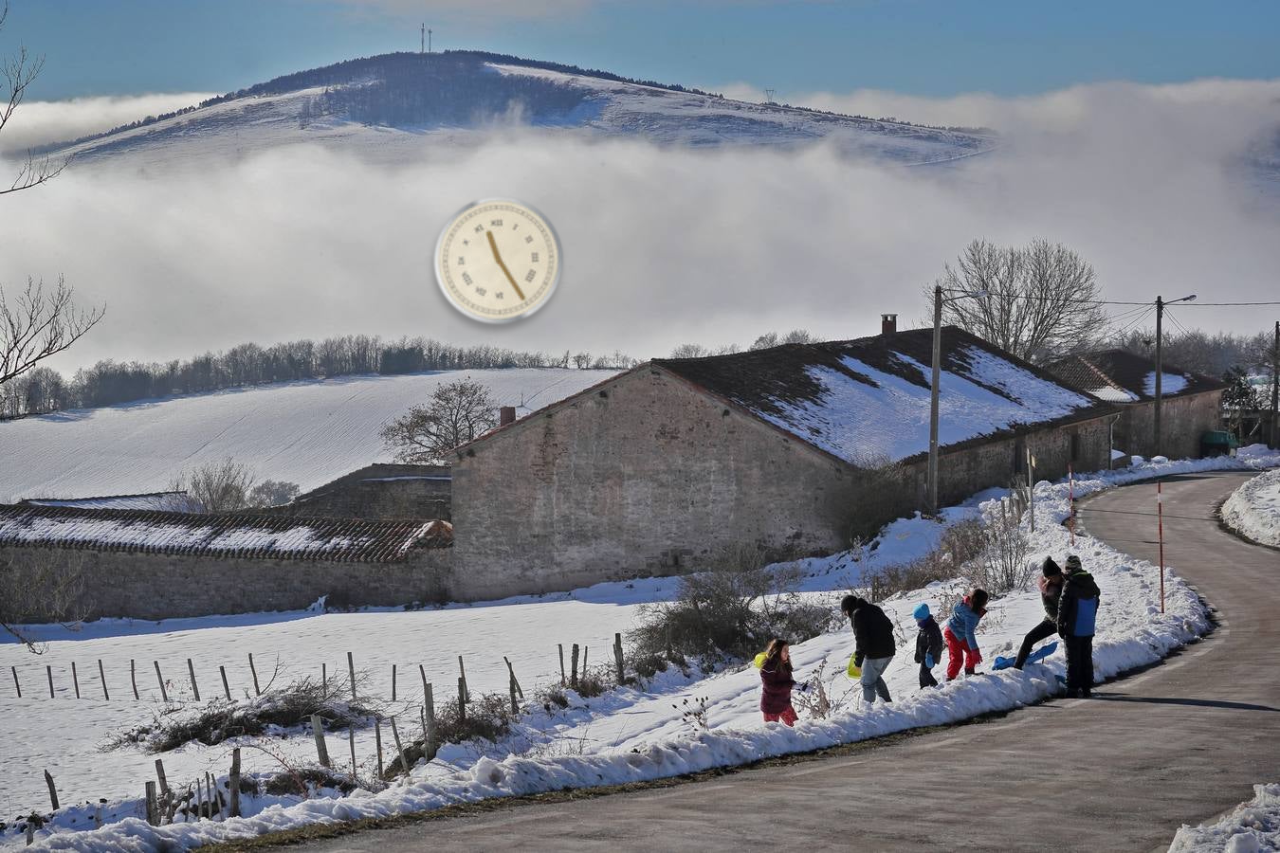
11 h 25 min
